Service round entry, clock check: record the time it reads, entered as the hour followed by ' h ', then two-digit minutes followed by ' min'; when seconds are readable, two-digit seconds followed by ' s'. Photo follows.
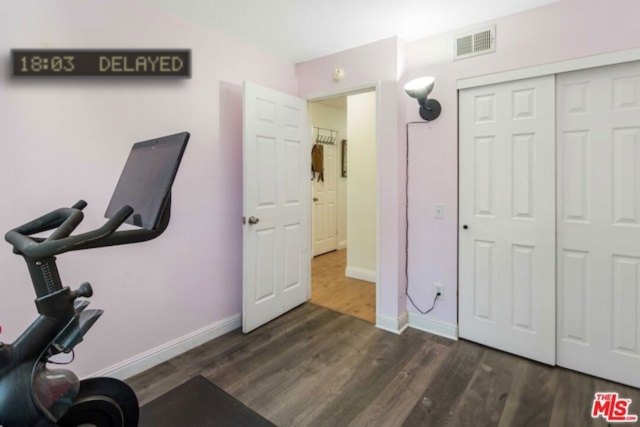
18 h 03 min
